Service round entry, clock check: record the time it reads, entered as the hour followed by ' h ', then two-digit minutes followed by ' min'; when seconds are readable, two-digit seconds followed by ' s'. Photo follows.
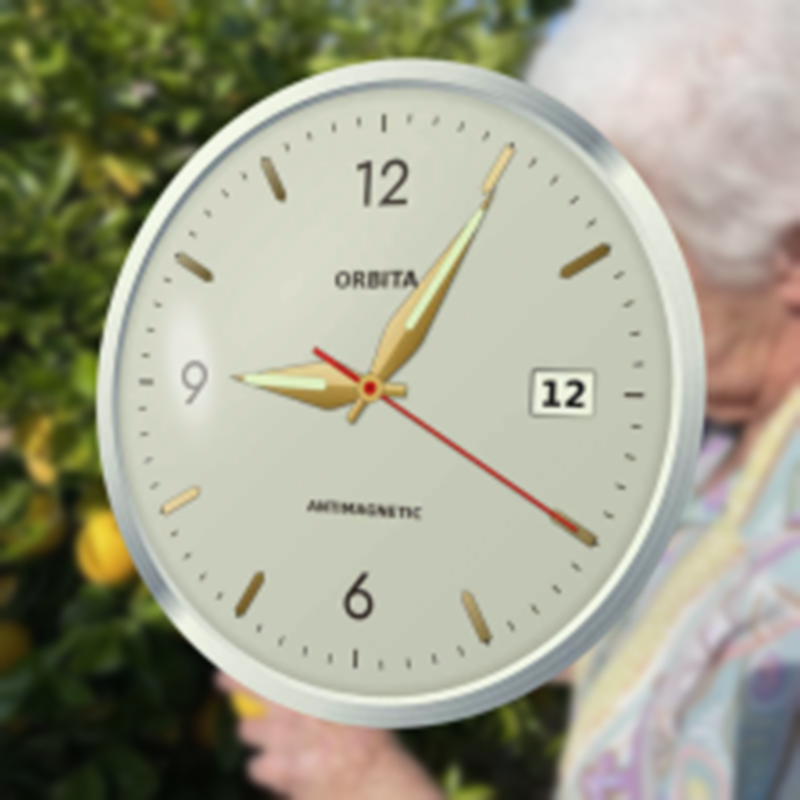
9 h 05 min 20 s
